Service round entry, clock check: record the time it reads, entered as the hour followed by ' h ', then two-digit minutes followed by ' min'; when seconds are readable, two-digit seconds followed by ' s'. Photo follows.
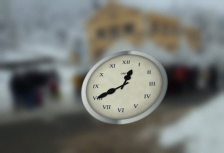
12 h 40 min
